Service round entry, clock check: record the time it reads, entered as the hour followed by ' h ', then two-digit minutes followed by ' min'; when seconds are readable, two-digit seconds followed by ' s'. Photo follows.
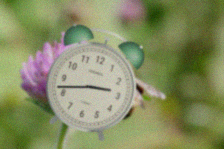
2 h 42 min
